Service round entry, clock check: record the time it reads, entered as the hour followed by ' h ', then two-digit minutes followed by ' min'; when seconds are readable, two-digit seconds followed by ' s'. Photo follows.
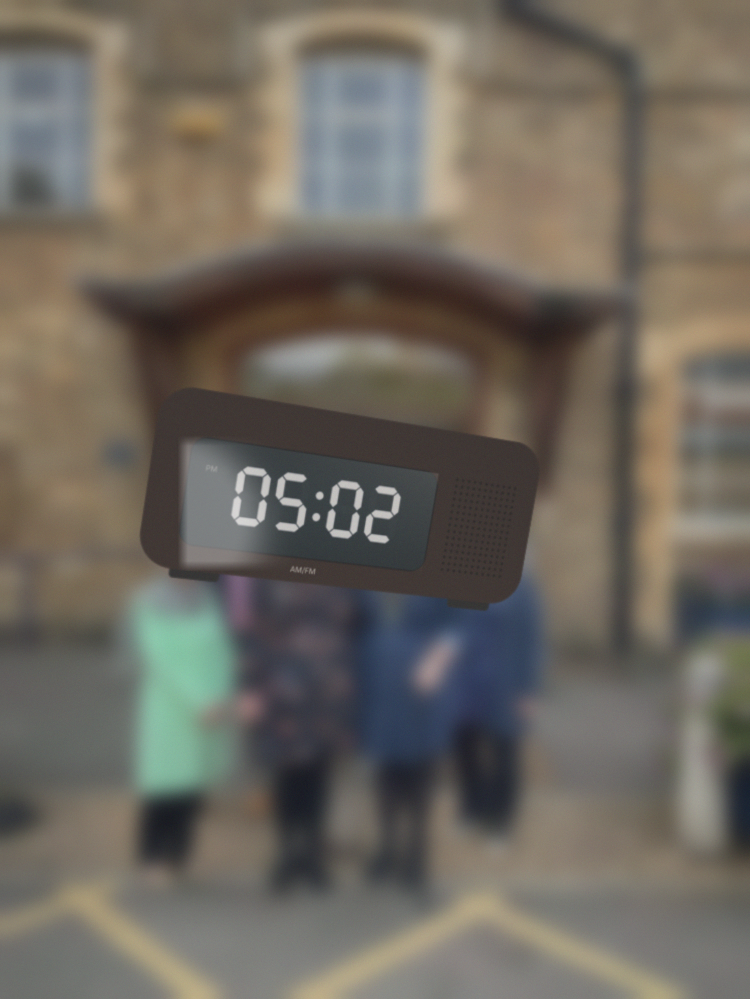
5 h 02 min
